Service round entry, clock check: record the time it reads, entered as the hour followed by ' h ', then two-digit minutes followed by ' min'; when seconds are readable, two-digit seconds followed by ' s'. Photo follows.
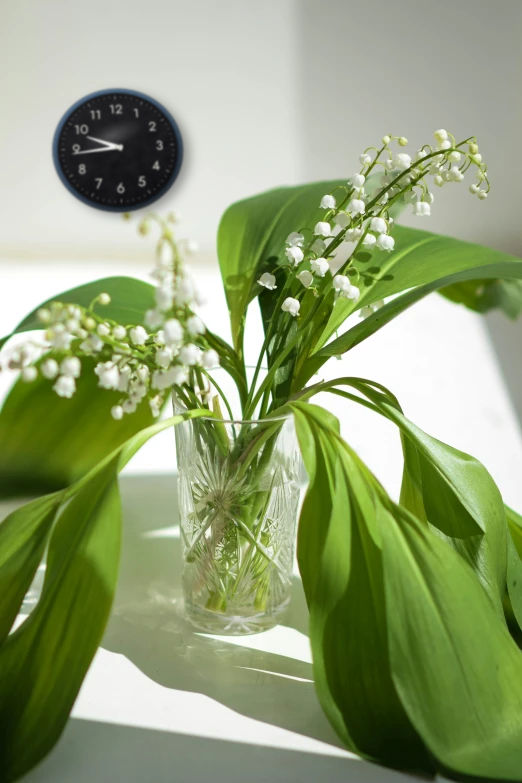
9 h 44 min
